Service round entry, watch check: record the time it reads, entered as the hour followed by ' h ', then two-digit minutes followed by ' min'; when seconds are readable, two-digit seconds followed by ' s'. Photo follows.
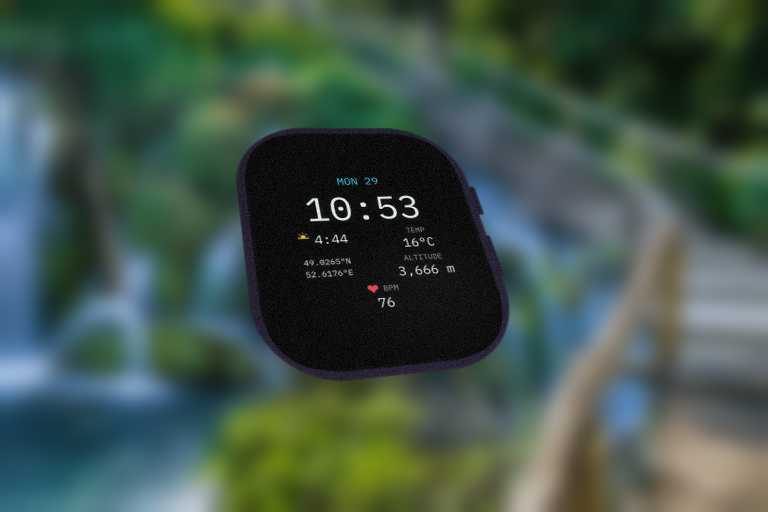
10 h 53 min
